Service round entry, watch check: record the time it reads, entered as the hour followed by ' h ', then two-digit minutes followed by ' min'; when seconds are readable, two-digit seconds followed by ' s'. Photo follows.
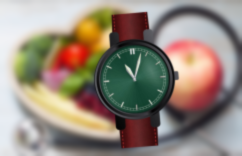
11 h 03 min
